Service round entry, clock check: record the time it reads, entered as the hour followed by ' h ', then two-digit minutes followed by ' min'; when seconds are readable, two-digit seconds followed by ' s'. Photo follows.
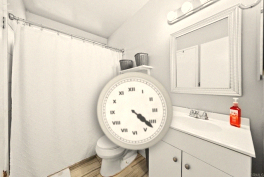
4 h 22 min
